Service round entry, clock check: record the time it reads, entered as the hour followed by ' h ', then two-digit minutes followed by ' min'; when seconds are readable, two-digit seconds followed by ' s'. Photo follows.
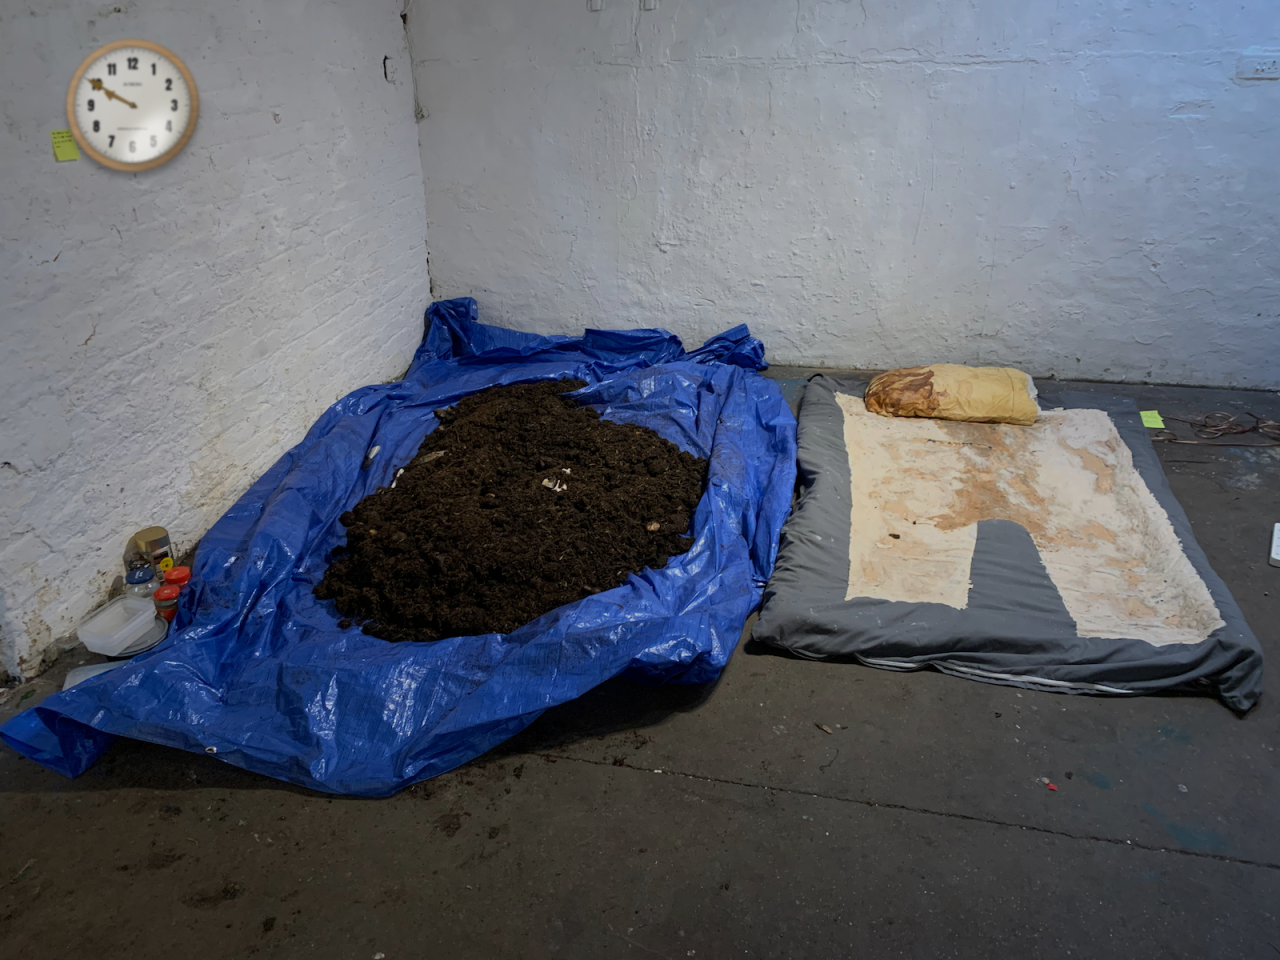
9 h 50 min
